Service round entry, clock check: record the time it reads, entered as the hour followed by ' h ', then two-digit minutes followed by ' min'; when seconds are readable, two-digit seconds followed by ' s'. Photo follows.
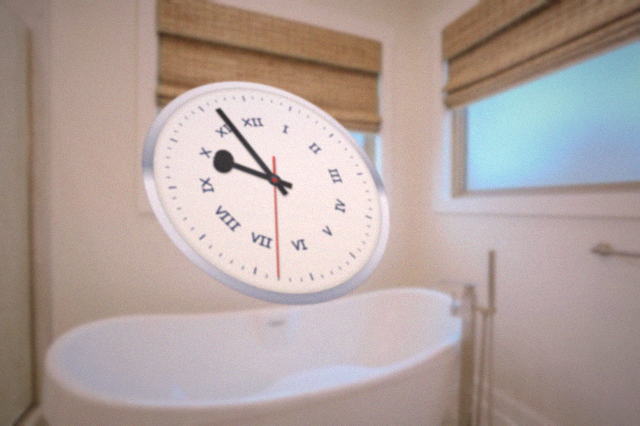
9 h 56 min 33 s
